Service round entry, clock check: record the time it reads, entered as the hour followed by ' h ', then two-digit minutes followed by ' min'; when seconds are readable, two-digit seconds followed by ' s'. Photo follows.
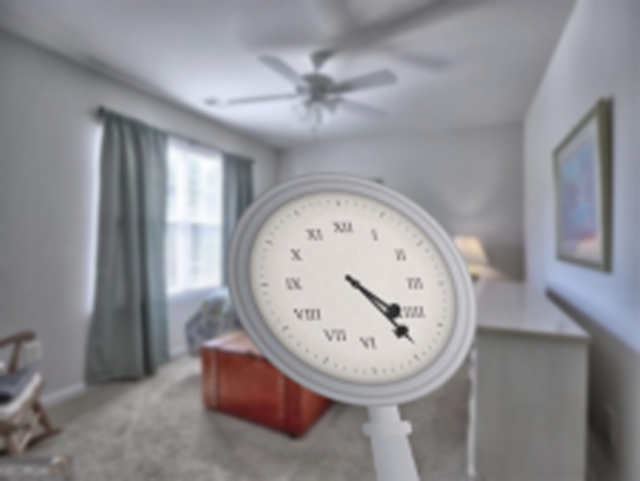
4 h 24 min
